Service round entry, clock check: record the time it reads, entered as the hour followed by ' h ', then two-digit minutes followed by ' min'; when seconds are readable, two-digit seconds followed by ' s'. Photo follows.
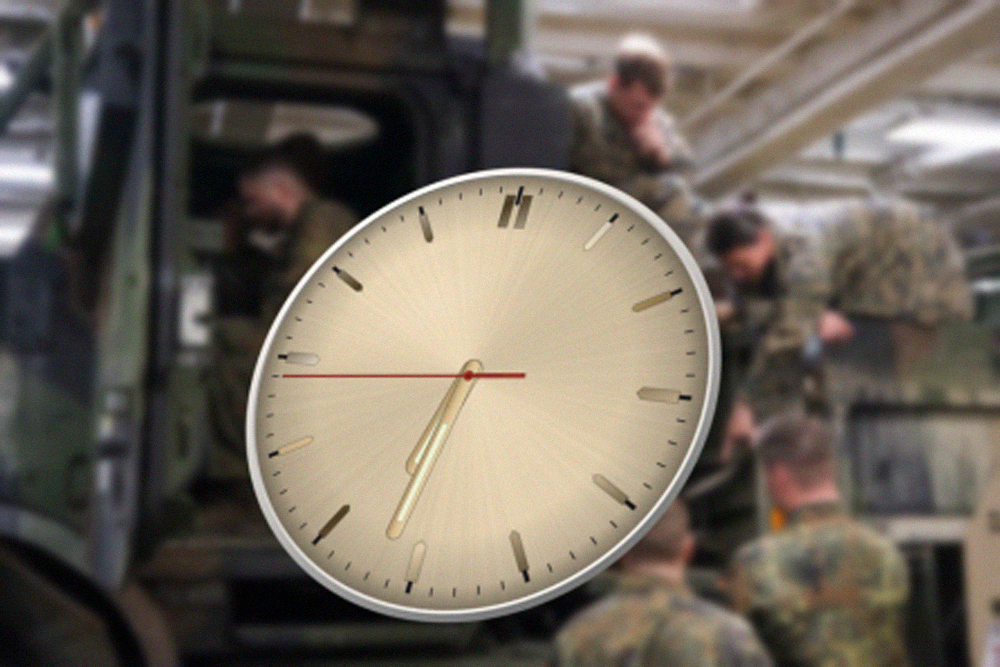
6 h 31 min 44 s
